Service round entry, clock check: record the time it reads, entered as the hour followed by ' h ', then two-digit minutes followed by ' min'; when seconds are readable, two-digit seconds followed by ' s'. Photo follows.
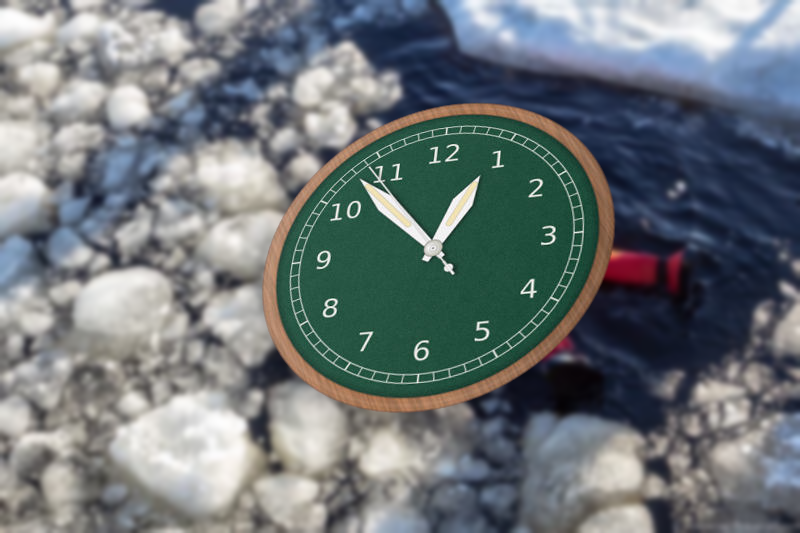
12 h 52 min 54 s
